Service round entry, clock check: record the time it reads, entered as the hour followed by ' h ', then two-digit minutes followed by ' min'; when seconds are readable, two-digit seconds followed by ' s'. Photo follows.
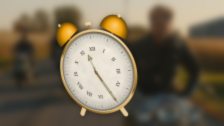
11 h 25 min
